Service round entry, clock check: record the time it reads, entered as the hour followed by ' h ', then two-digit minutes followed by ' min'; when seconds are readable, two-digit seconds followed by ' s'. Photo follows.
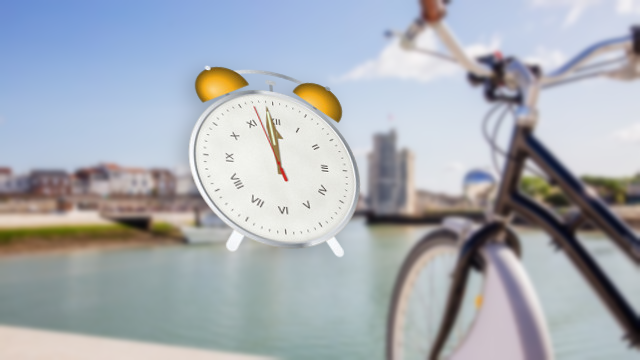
11 h 58 min 57 s
